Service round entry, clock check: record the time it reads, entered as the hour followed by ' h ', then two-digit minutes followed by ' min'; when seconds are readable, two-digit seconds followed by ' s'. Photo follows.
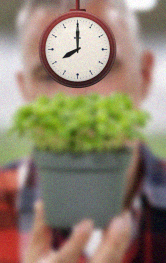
8 h 00 min
